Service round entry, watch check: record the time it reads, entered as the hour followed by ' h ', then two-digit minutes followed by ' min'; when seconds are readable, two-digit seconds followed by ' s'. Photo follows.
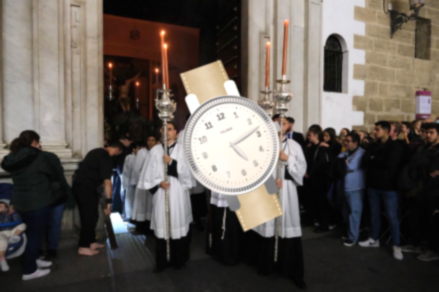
5 h 13 min
